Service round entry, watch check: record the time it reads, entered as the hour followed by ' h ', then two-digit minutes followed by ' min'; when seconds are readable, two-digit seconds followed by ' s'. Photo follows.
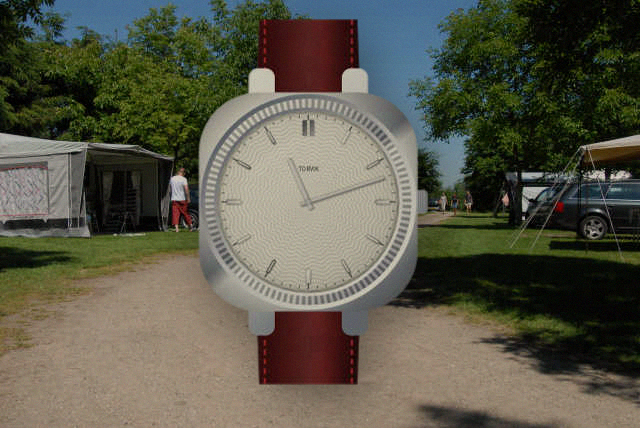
11 h 12 min
